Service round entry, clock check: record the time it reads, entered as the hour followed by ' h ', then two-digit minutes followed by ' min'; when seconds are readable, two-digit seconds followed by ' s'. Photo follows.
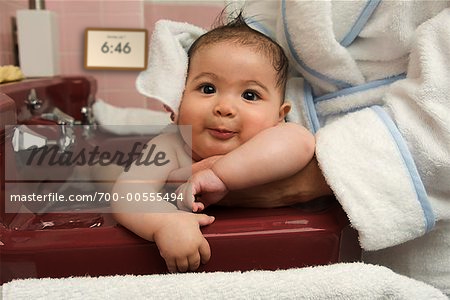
6 h 46 min
